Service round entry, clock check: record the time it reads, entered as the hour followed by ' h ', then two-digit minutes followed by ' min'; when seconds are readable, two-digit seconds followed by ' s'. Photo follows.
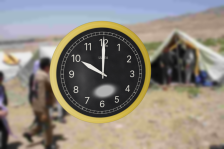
10 h 00 min
